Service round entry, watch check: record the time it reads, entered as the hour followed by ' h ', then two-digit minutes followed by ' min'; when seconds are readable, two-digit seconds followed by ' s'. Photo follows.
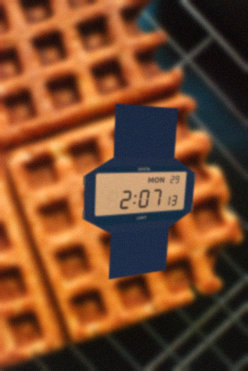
2 h 07 min 13 s
